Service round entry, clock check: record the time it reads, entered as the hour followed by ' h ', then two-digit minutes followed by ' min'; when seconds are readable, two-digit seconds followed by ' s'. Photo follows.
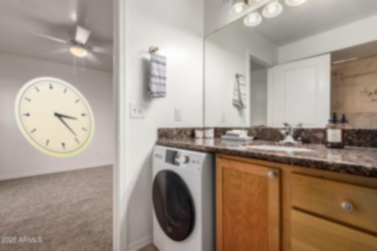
3 h 24 min
